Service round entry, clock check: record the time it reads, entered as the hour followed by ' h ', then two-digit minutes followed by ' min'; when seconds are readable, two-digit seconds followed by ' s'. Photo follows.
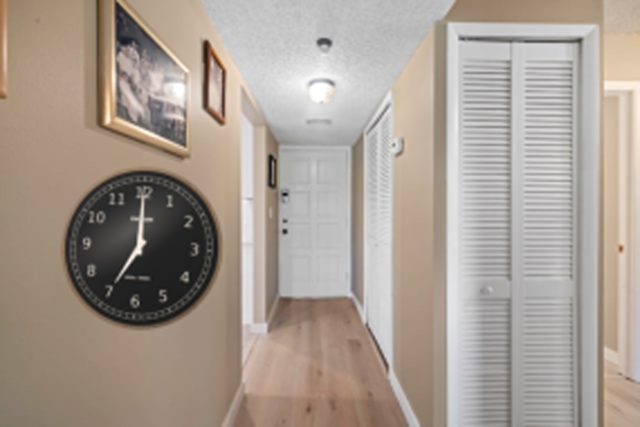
7 h 00 min
